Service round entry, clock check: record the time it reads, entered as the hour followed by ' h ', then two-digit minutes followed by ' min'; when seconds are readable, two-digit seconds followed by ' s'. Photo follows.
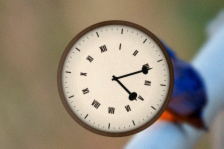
5 h 16 min
